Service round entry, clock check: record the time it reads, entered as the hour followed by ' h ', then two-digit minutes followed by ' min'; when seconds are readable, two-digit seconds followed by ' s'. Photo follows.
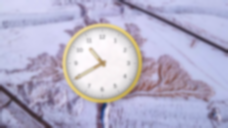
10 h 40 min
